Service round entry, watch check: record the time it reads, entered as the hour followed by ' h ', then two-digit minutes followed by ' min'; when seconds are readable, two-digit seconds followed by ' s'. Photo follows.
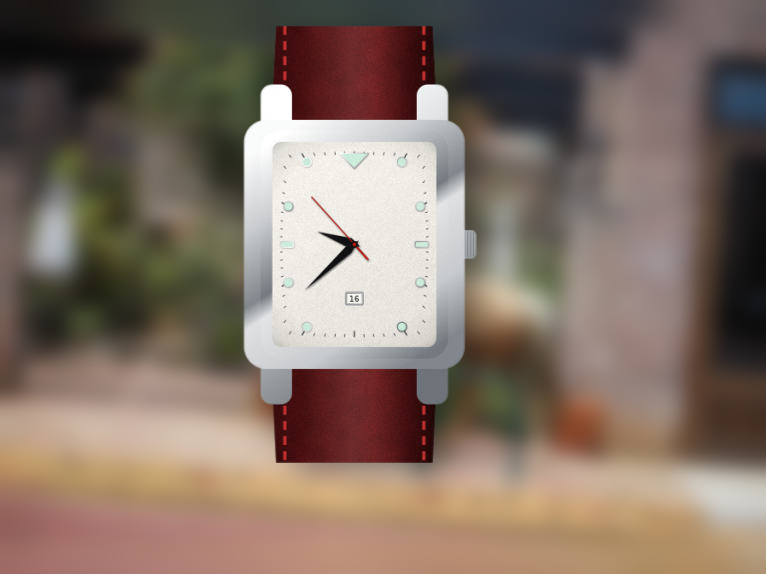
9 h 37 min 53 s
